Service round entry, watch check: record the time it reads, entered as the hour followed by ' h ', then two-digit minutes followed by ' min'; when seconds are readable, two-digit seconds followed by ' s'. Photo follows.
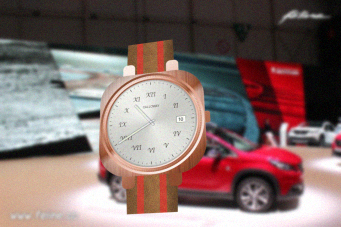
10 h 40 min
